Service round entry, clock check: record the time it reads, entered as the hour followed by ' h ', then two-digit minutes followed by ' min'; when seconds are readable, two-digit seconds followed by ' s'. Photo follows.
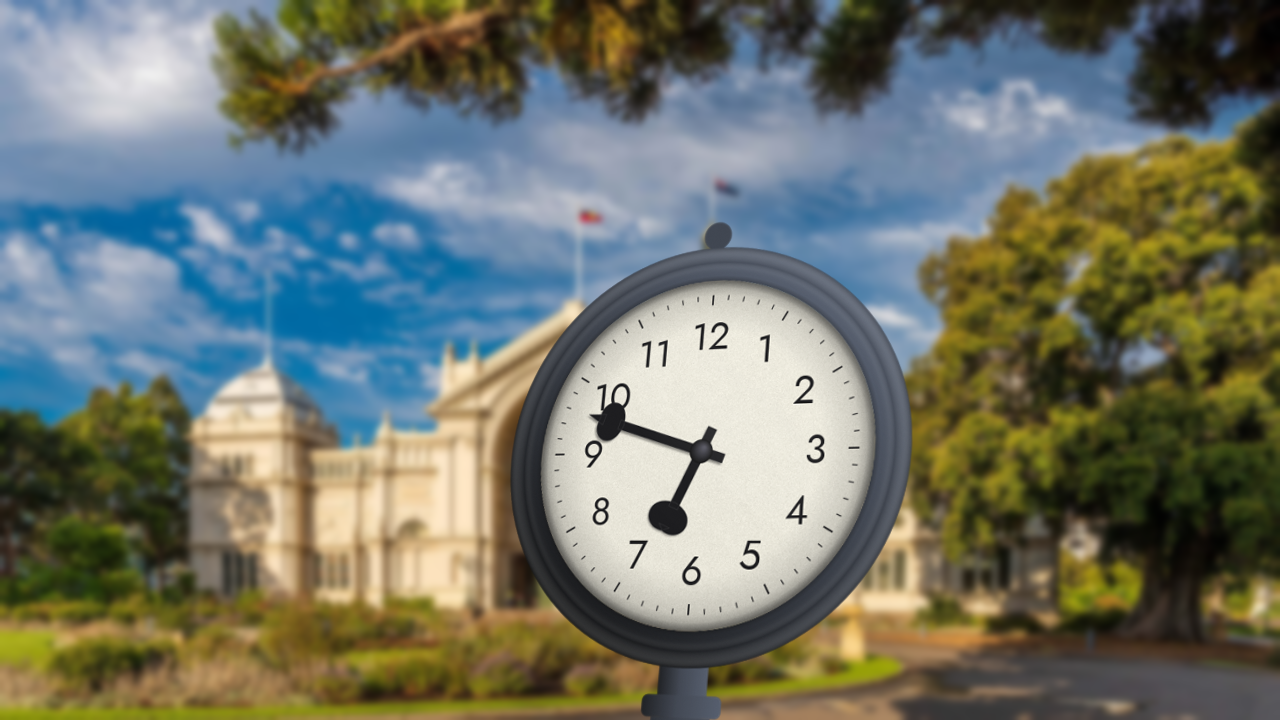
6 h 48 min
